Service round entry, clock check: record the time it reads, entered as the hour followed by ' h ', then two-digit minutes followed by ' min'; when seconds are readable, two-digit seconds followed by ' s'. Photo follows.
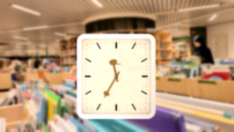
11 h 35 min
